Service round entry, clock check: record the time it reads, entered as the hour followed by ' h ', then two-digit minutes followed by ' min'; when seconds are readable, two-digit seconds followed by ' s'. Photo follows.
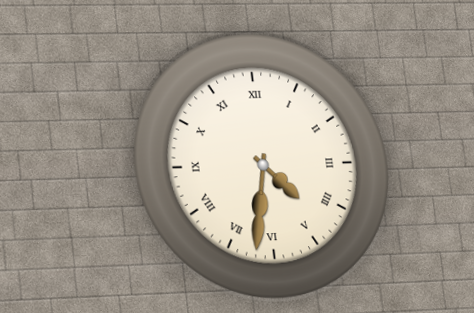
4 h 32 min
